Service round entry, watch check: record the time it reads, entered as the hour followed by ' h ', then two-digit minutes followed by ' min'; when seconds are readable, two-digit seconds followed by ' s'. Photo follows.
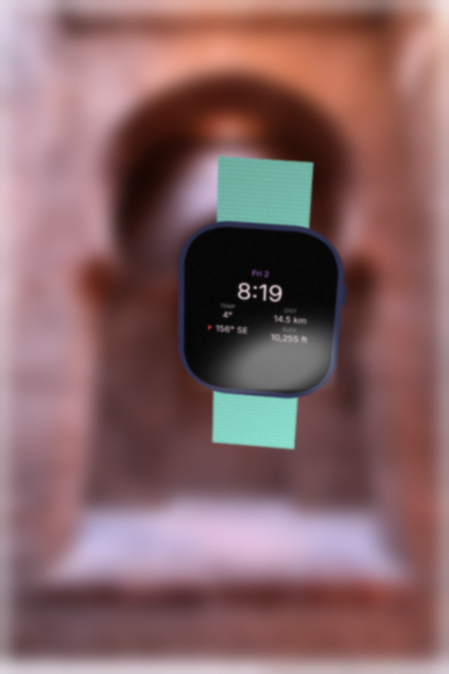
8 h 19 min
